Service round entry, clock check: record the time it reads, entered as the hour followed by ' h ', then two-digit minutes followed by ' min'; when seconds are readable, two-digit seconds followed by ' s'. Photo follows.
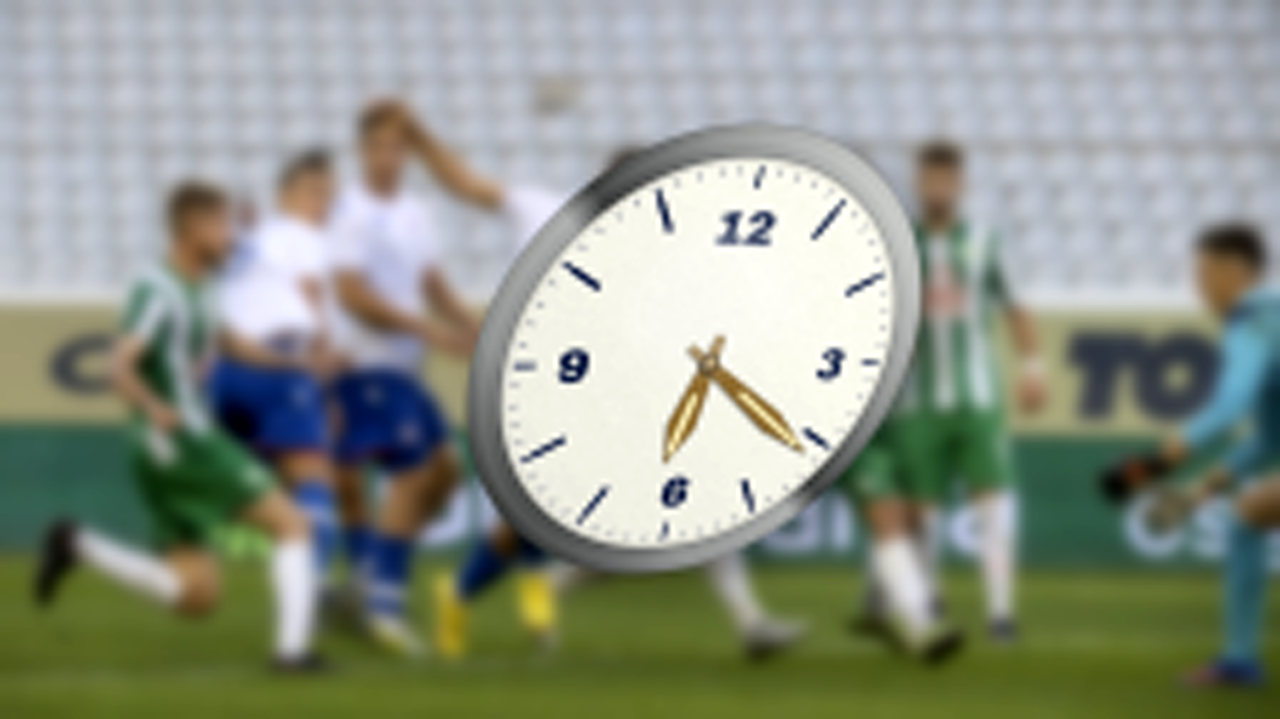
6 h 21 min
